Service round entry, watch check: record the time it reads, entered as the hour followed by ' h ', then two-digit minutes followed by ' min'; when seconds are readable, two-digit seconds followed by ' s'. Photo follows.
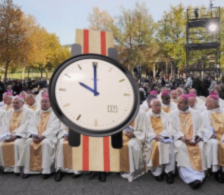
10 h 00 min
